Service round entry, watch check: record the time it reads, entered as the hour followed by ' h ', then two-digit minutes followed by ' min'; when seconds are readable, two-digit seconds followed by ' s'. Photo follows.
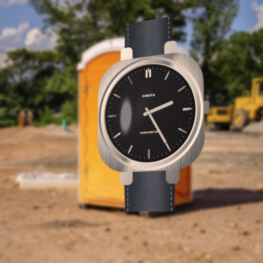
2 h 25 min
